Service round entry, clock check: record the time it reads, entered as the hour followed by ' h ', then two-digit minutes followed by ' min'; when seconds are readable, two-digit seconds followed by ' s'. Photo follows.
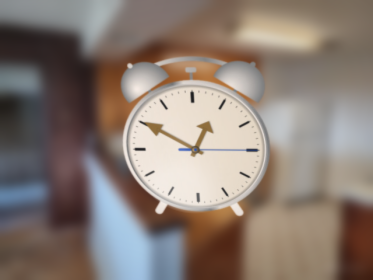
12 h 50 min 15 s
